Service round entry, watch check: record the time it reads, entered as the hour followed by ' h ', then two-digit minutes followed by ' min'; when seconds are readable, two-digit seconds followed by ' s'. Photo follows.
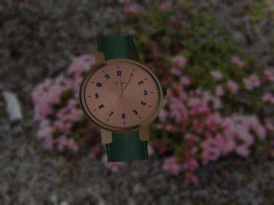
12 h 05 min
